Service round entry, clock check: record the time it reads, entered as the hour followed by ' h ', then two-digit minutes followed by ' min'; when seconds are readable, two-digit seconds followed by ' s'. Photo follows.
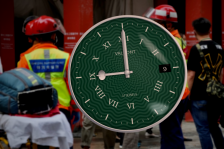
9 h 00 min
